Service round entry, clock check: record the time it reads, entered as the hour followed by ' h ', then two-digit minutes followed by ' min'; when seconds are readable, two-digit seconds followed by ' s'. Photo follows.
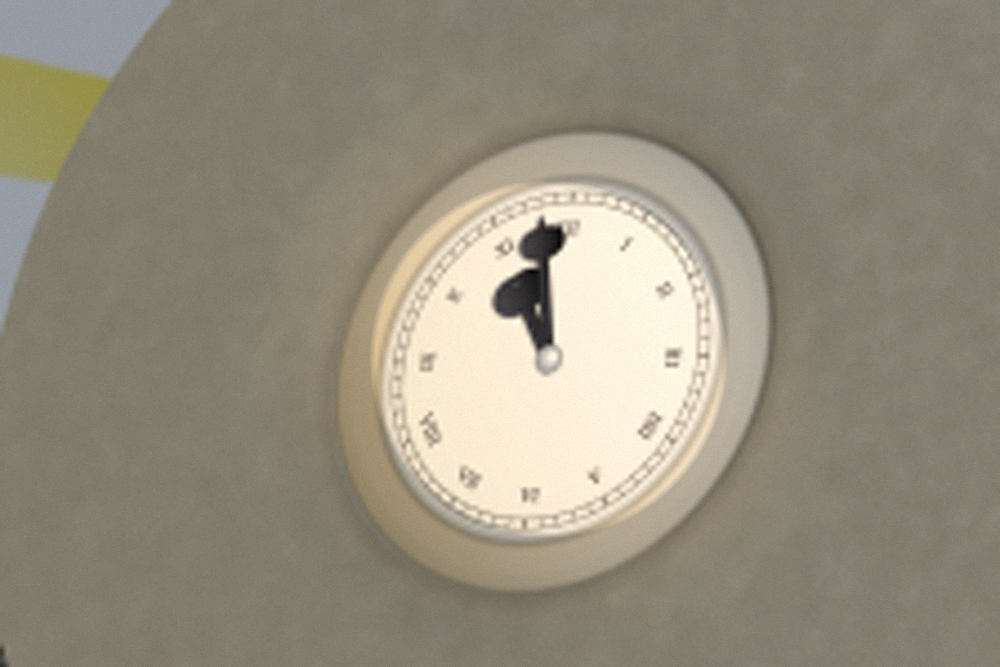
10 h 58 min
